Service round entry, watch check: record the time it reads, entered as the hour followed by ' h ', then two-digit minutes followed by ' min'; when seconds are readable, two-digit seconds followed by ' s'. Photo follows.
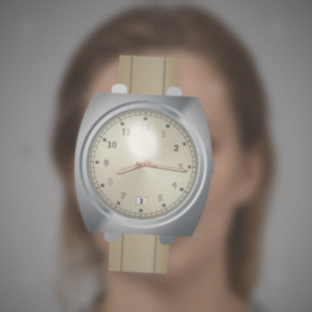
8 h 16 min
